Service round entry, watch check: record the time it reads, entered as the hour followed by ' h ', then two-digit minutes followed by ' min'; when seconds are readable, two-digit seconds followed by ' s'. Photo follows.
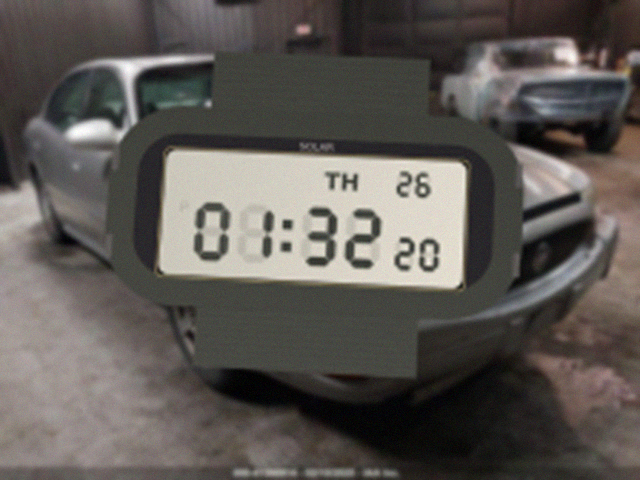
1 h 32 min 20 s
